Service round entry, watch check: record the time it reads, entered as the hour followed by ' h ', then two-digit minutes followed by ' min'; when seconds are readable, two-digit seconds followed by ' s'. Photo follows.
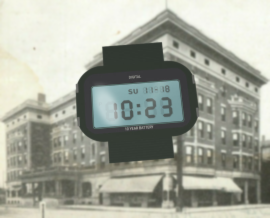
10 h 23 min
